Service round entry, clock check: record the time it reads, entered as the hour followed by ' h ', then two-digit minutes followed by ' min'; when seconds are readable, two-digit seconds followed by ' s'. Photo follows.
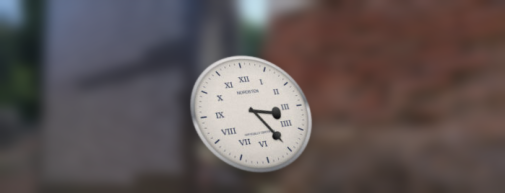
3 h 25 min
